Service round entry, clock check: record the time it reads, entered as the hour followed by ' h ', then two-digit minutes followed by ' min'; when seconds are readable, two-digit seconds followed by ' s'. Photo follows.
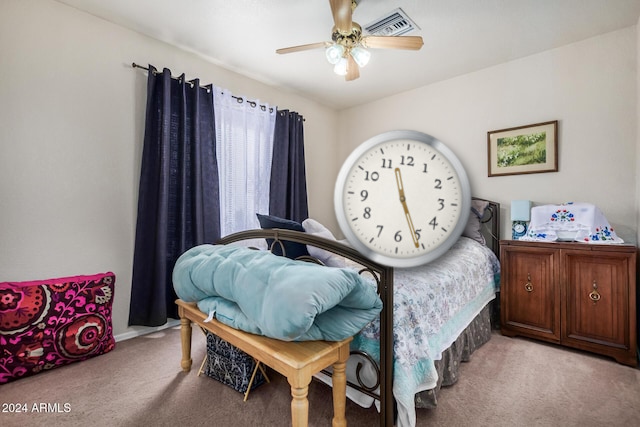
11 h 26 min
